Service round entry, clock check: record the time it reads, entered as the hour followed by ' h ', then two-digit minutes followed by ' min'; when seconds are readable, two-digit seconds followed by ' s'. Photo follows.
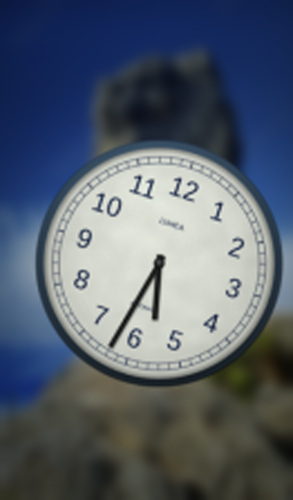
5 h 32 min
